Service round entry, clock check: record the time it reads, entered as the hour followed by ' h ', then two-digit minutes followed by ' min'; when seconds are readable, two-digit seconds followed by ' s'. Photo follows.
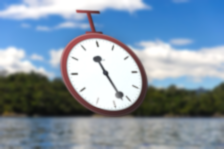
11 h 27 min
